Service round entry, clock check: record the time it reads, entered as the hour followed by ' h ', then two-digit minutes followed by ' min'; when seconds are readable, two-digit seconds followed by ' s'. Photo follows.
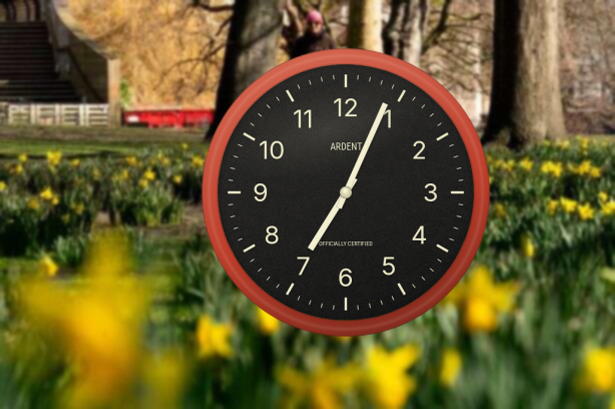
7 h 04 min
